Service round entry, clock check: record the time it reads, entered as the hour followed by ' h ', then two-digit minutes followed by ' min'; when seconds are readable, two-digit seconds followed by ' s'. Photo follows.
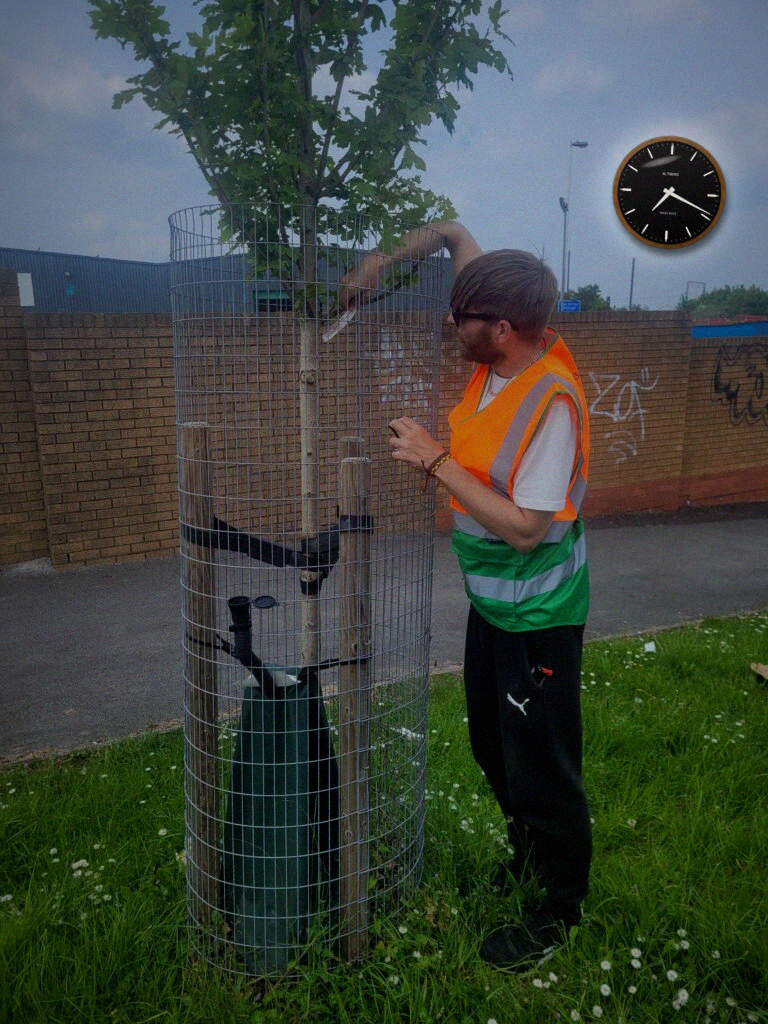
7 h 19 min
